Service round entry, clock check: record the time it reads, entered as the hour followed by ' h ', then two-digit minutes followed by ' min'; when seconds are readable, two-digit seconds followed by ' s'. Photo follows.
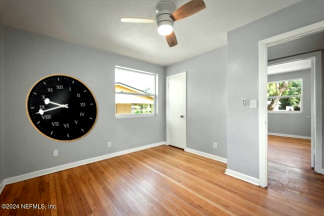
9 h 43 min
